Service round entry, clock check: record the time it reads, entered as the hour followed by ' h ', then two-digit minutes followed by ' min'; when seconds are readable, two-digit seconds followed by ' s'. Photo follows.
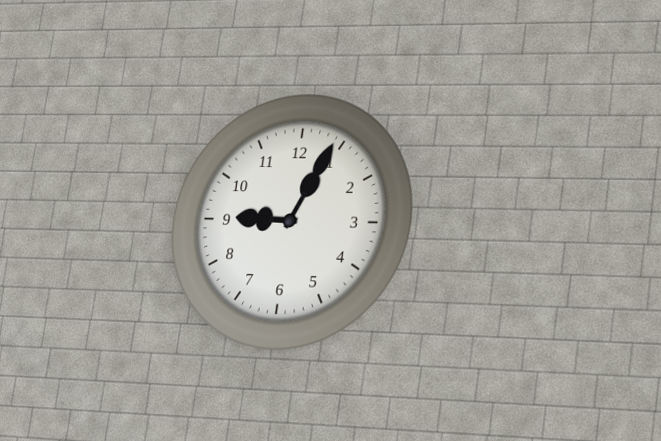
9 h 04 min
